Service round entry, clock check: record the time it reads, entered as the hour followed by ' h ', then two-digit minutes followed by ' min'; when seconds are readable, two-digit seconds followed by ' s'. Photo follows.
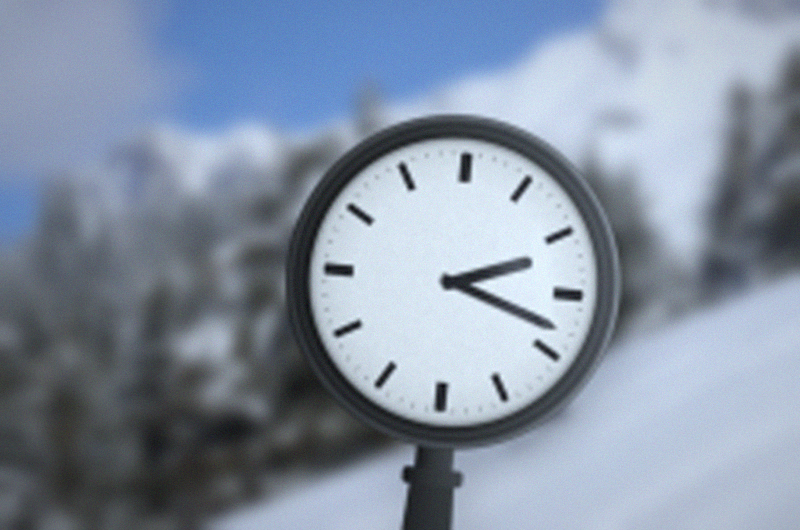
2 h 18 min
